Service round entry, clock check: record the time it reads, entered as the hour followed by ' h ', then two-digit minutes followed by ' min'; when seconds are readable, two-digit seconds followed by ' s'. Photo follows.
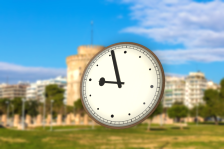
8 h 56 min
